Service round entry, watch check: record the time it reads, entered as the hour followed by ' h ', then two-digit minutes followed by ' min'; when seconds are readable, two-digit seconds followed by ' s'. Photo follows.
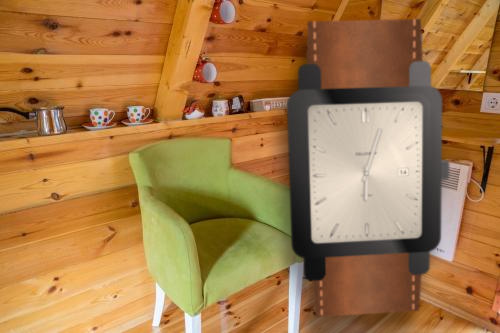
6 h 03 min
